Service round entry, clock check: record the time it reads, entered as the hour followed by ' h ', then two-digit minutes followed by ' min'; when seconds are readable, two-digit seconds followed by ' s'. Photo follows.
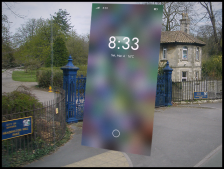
8 h 33 min
